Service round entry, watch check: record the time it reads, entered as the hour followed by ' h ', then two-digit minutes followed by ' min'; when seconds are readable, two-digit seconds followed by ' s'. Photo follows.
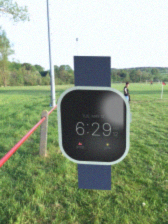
6 h 29 min
